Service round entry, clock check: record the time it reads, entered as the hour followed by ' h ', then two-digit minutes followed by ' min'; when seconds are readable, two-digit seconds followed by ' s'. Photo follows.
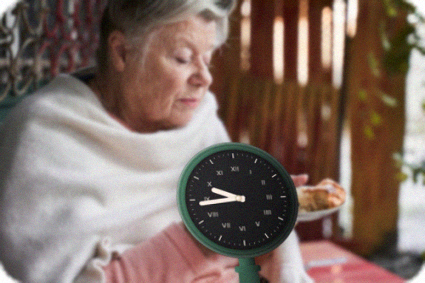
9 h 44 min
